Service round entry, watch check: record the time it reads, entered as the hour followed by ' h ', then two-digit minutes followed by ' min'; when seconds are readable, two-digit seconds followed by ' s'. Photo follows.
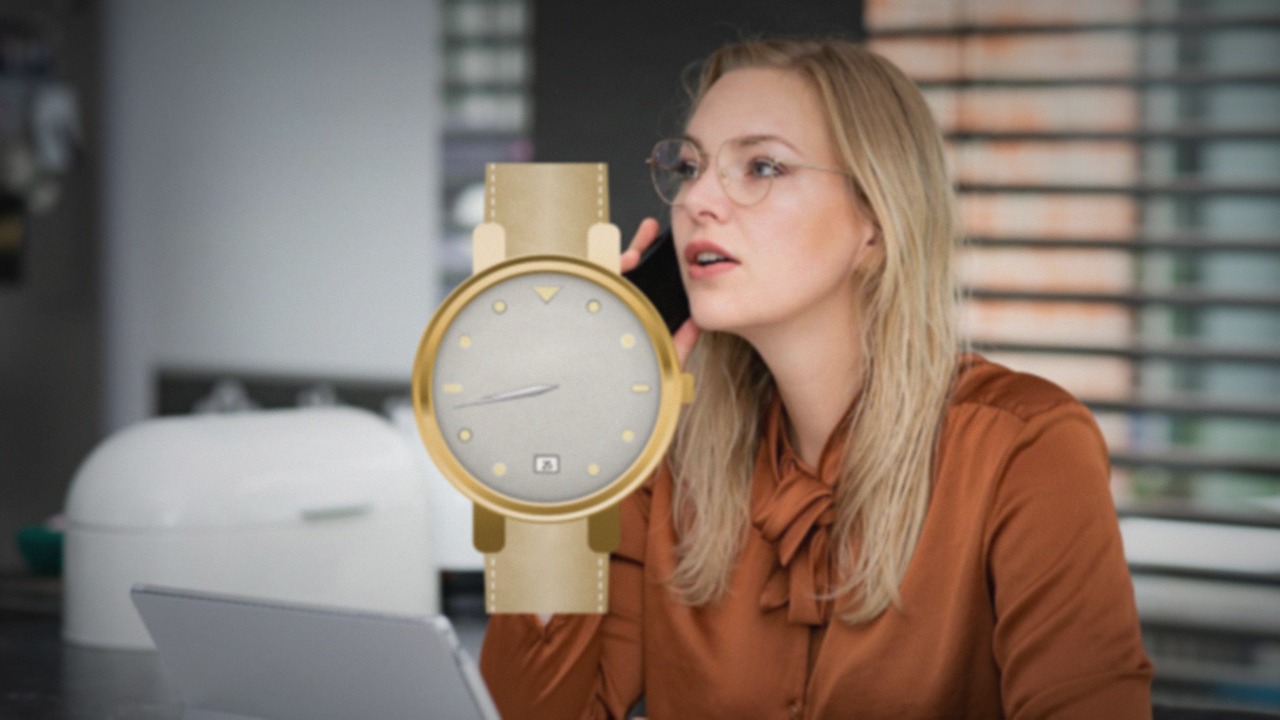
8 h 43 min
